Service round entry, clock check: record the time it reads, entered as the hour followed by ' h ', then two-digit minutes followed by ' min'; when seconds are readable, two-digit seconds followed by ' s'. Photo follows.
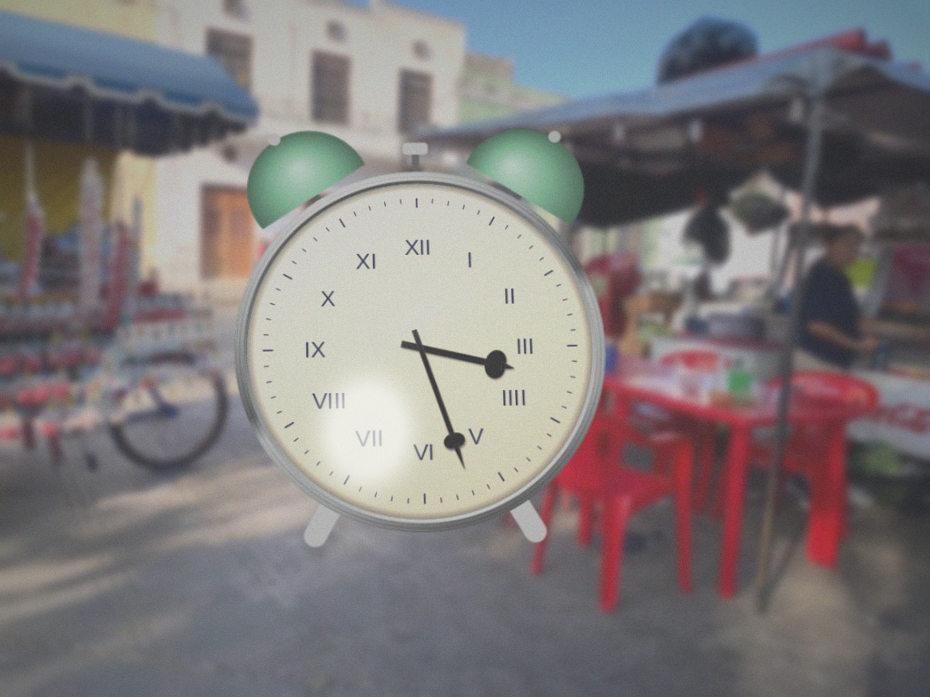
3 h 27 min
